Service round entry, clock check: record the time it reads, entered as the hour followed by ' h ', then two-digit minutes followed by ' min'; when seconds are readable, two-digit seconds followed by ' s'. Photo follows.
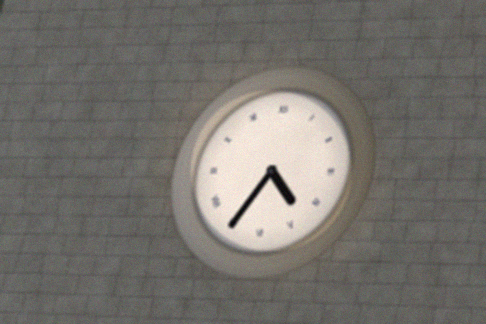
4 h 35 min
